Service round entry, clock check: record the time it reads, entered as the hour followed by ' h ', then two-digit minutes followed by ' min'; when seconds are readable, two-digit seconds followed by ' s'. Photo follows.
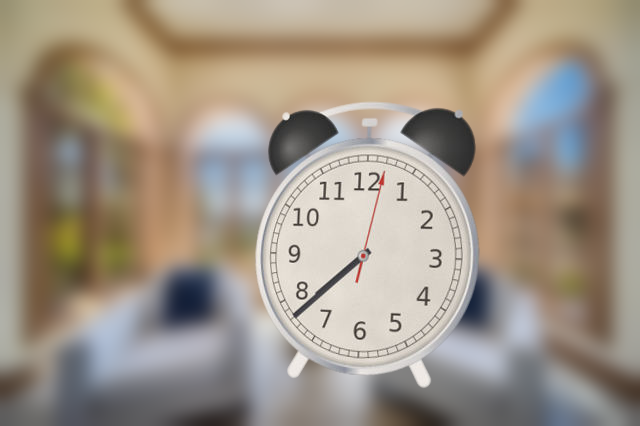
7 h 38 min 02 s
